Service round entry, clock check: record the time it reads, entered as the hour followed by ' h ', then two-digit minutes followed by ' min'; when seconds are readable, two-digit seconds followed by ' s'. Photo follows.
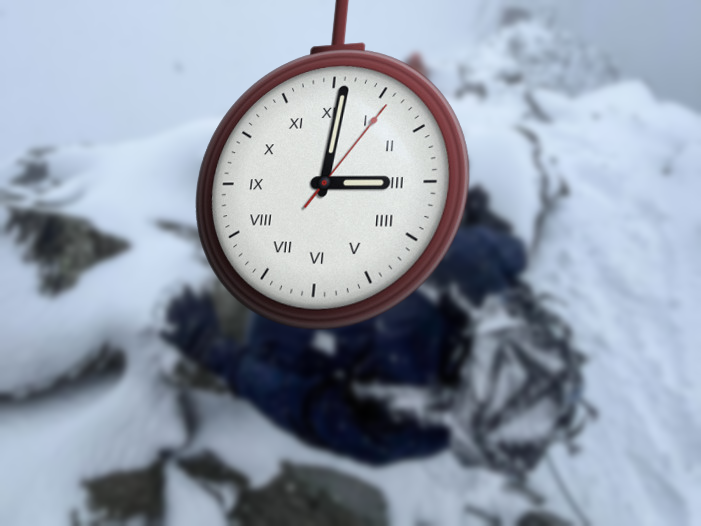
3 h 01 min 06 s
